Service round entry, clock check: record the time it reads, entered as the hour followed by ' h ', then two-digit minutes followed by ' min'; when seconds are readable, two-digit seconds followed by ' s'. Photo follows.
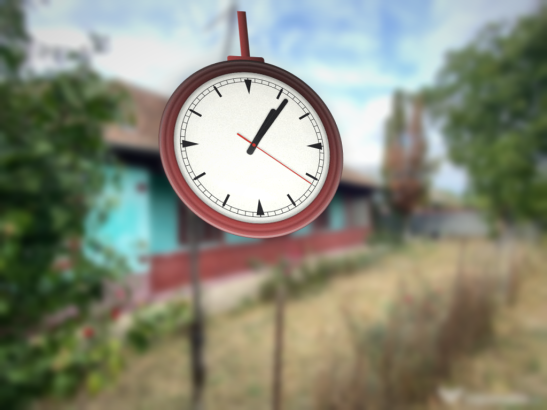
1 h 06 min 21 s
